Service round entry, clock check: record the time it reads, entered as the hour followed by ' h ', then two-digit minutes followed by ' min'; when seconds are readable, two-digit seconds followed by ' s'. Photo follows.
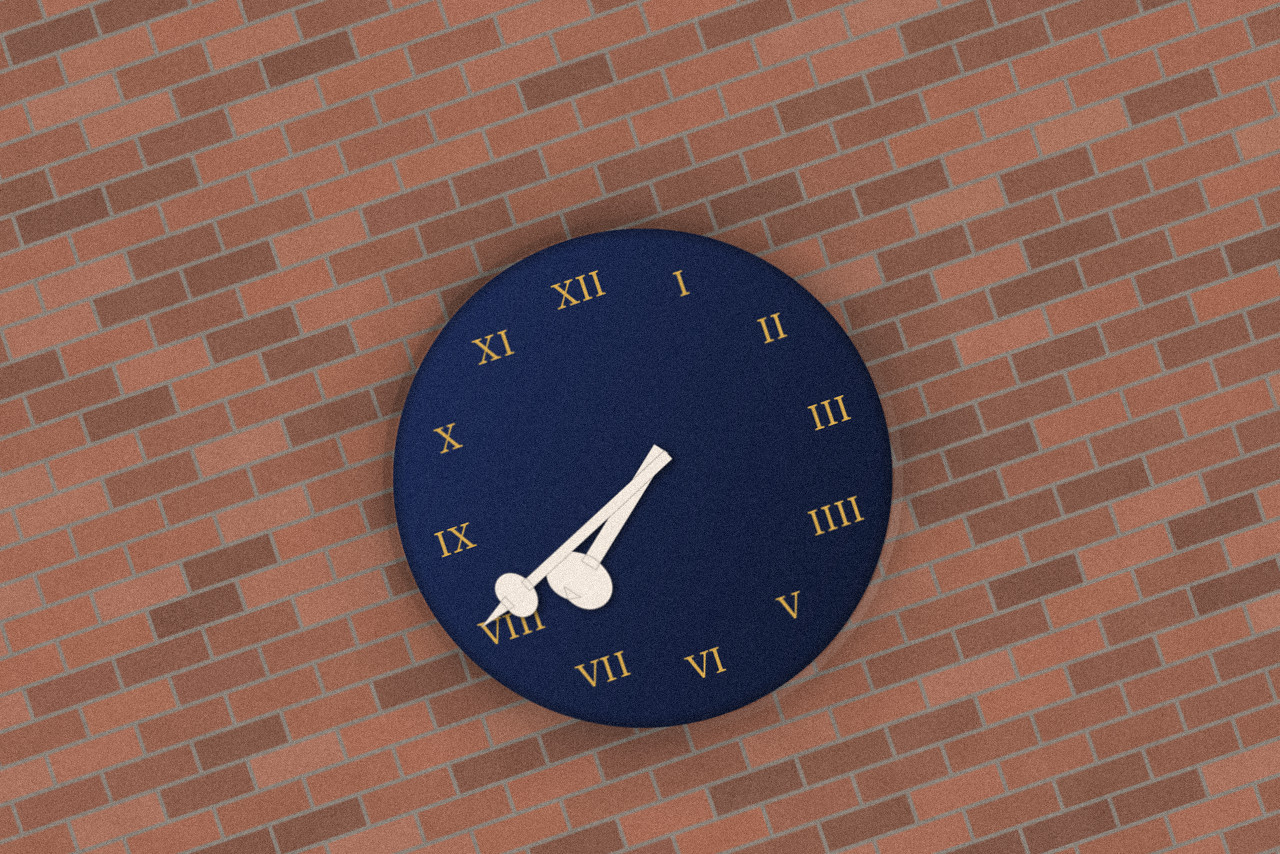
7 h 41 min
